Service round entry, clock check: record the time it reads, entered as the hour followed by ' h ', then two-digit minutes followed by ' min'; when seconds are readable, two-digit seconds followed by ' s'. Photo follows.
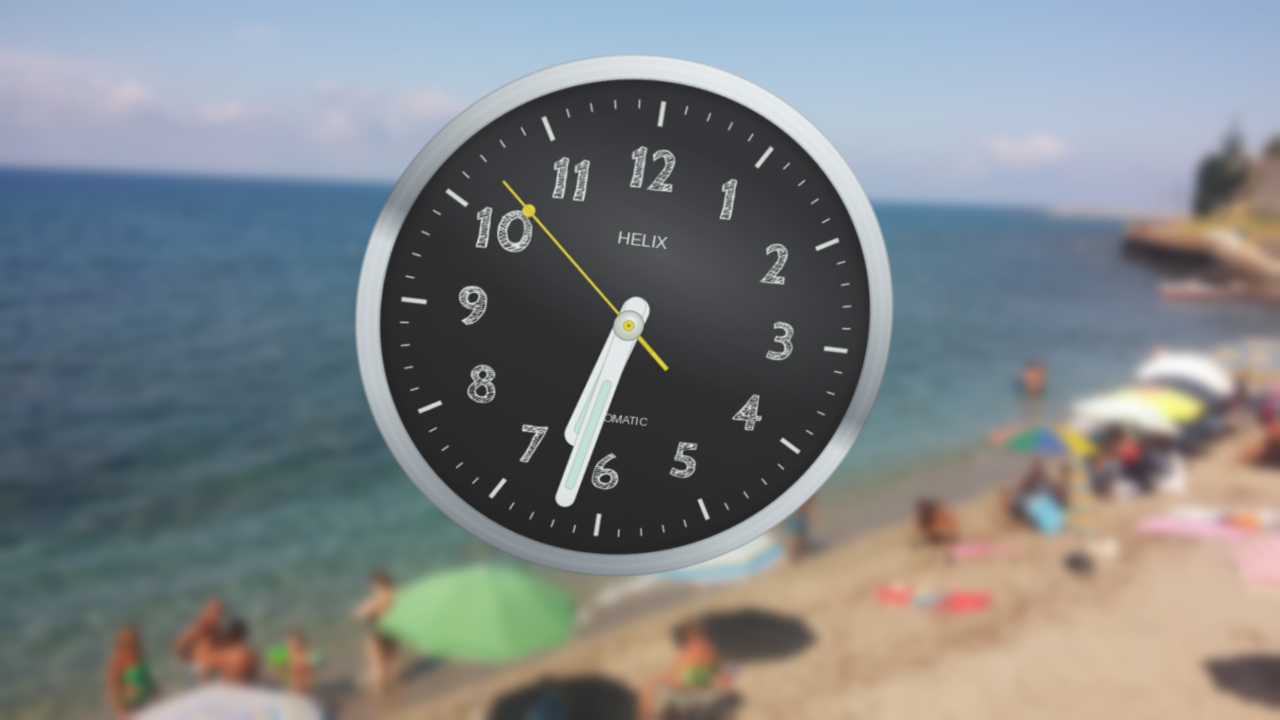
6 h 31 min 52 s
